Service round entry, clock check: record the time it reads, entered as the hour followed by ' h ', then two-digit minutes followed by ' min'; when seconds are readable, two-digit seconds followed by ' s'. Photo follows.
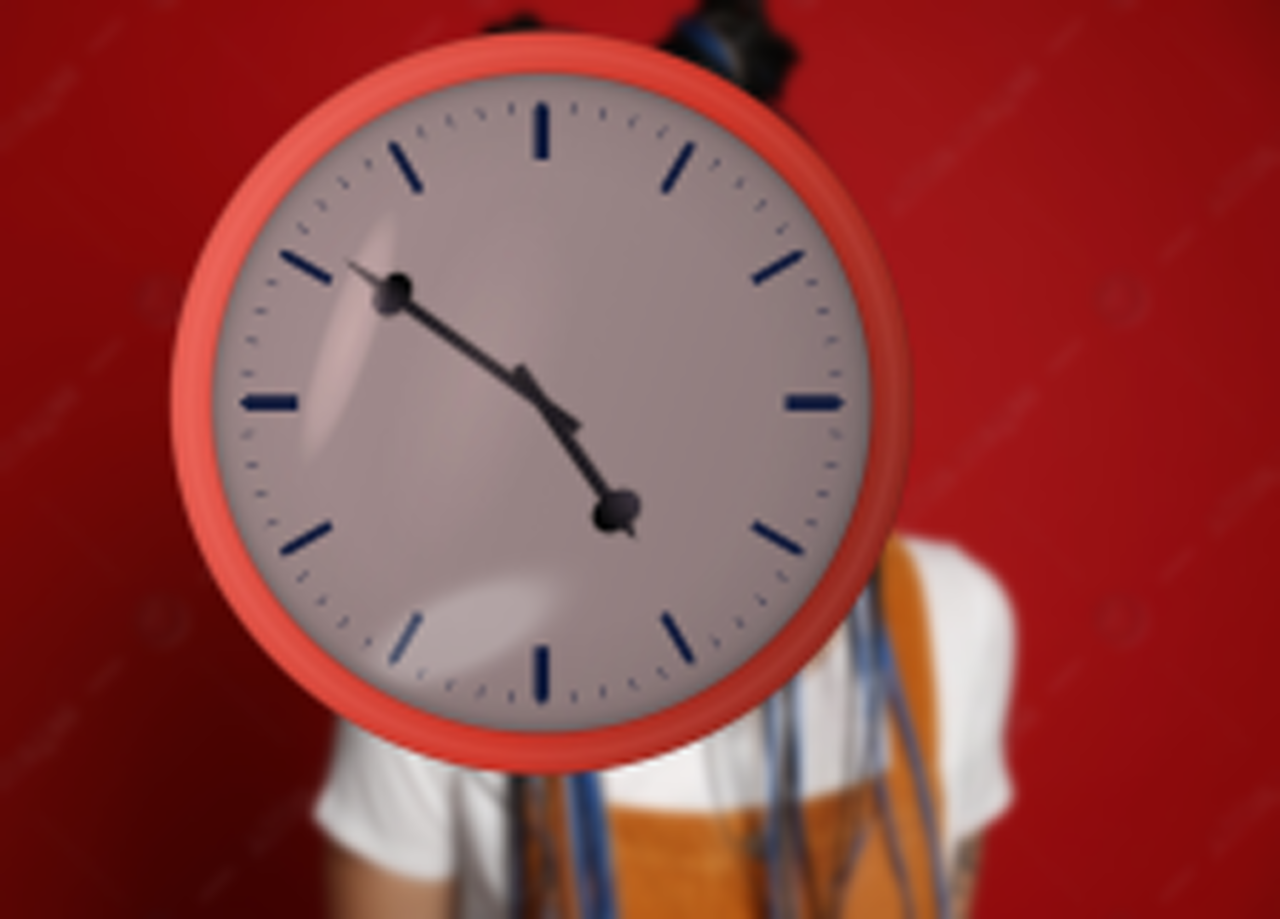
4 h 51 min
